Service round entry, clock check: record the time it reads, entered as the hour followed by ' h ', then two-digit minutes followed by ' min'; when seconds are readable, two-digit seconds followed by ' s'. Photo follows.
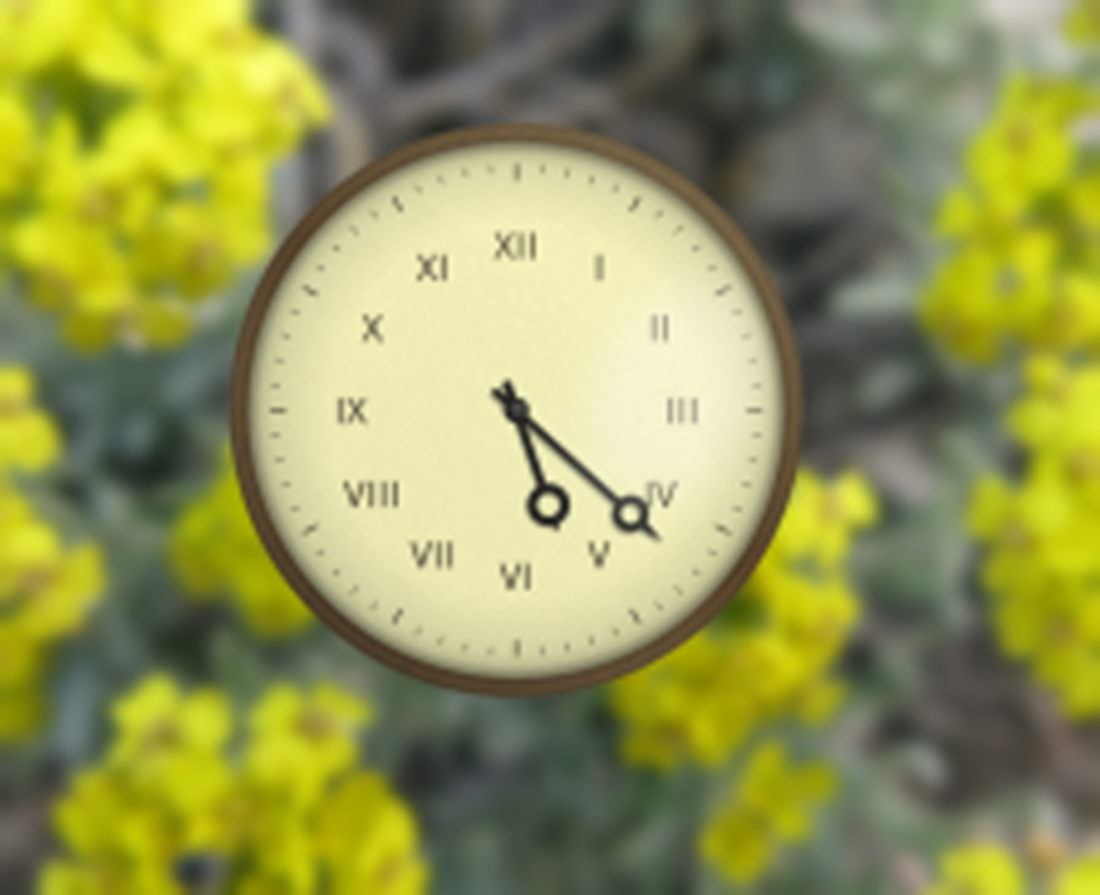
5 h 22 min
